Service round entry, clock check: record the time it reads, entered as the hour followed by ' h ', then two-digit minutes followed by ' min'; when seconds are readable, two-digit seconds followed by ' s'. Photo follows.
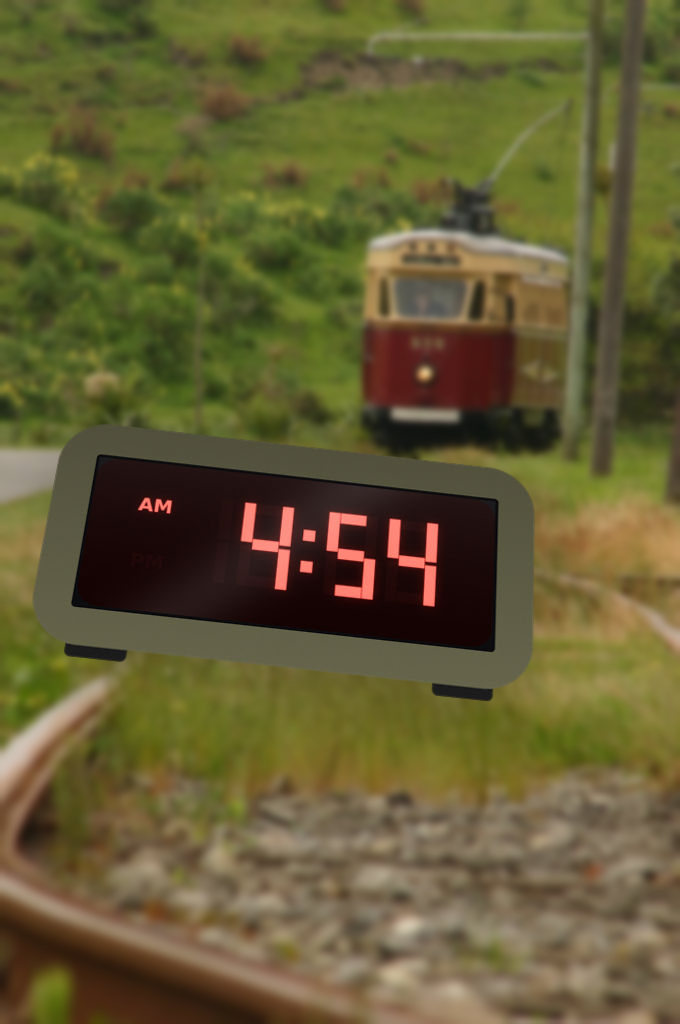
4 h 54 min
